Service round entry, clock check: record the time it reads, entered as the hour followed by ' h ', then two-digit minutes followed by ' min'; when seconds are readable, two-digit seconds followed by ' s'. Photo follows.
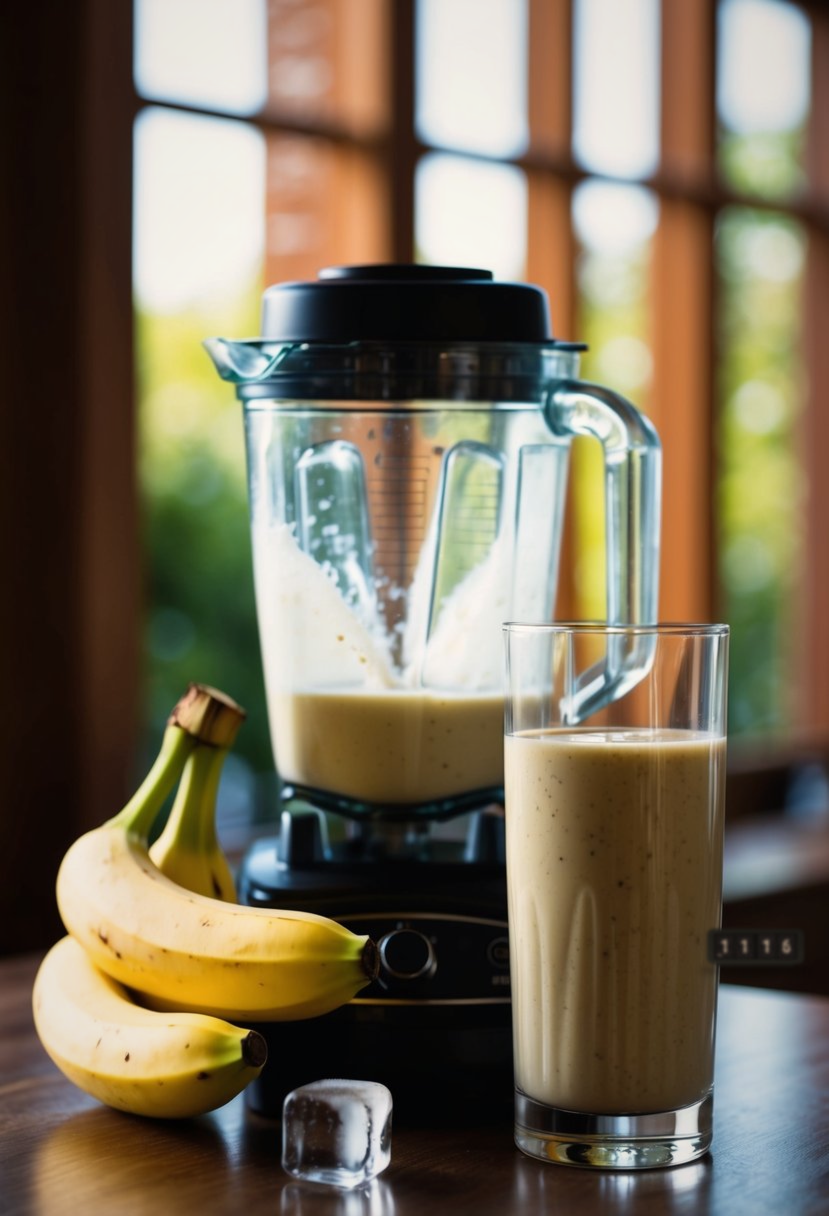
11 h 16 min
